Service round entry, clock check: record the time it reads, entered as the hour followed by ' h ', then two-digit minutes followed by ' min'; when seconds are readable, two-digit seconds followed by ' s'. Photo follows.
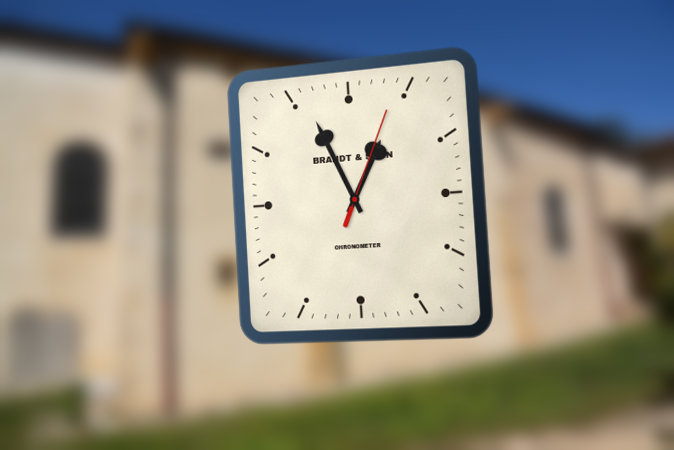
12 h 56 min 04 s
